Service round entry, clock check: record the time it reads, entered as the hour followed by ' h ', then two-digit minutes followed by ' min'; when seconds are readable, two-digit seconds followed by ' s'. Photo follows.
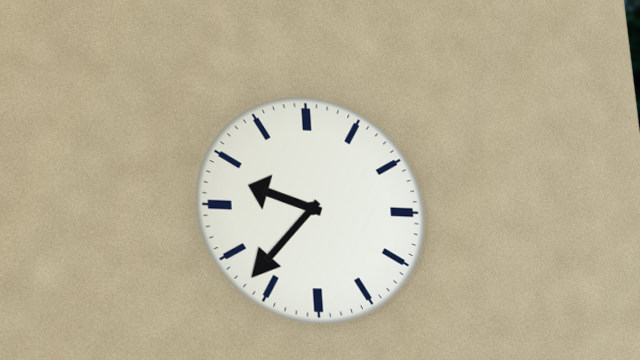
9 h 37 min
